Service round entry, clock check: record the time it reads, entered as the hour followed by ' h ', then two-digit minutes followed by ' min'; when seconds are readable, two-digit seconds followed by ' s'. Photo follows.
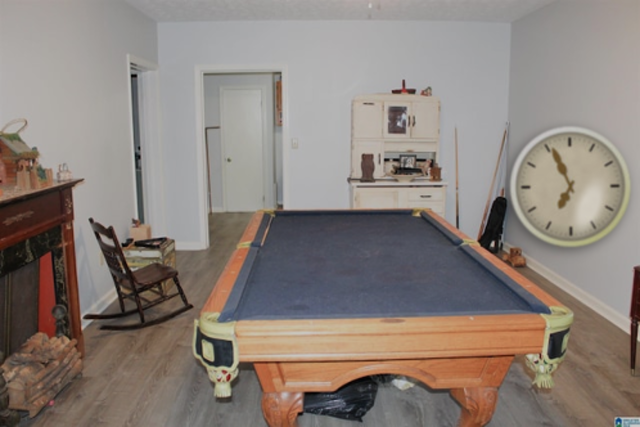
6 h 56 min
